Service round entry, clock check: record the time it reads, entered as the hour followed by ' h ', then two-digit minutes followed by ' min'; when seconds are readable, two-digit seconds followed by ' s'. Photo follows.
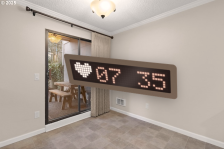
7 h 35 min
